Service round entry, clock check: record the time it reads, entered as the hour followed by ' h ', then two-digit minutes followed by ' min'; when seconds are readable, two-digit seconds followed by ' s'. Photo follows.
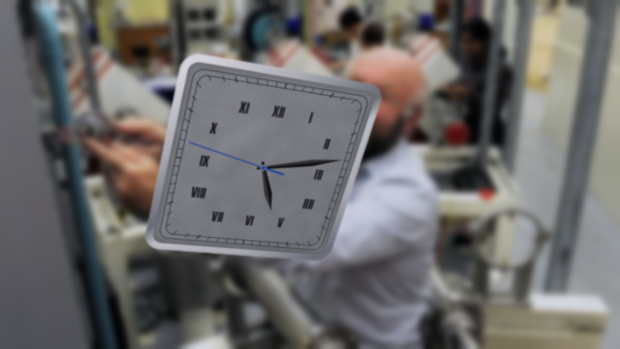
5 h 12 min 47 s
